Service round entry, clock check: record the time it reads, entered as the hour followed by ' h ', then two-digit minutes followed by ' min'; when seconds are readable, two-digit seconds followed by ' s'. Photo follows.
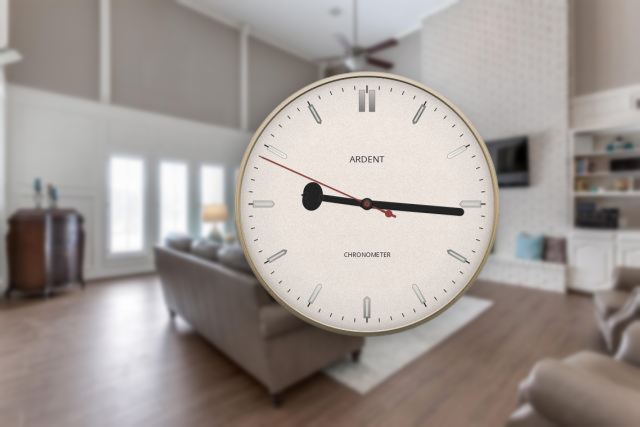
9 h 15 min 49 s
